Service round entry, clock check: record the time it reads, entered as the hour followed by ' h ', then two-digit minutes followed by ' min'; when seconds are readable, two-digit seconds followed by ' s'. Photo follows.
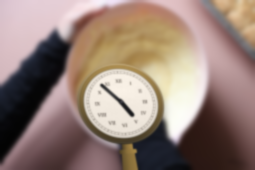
4 h 53 min
